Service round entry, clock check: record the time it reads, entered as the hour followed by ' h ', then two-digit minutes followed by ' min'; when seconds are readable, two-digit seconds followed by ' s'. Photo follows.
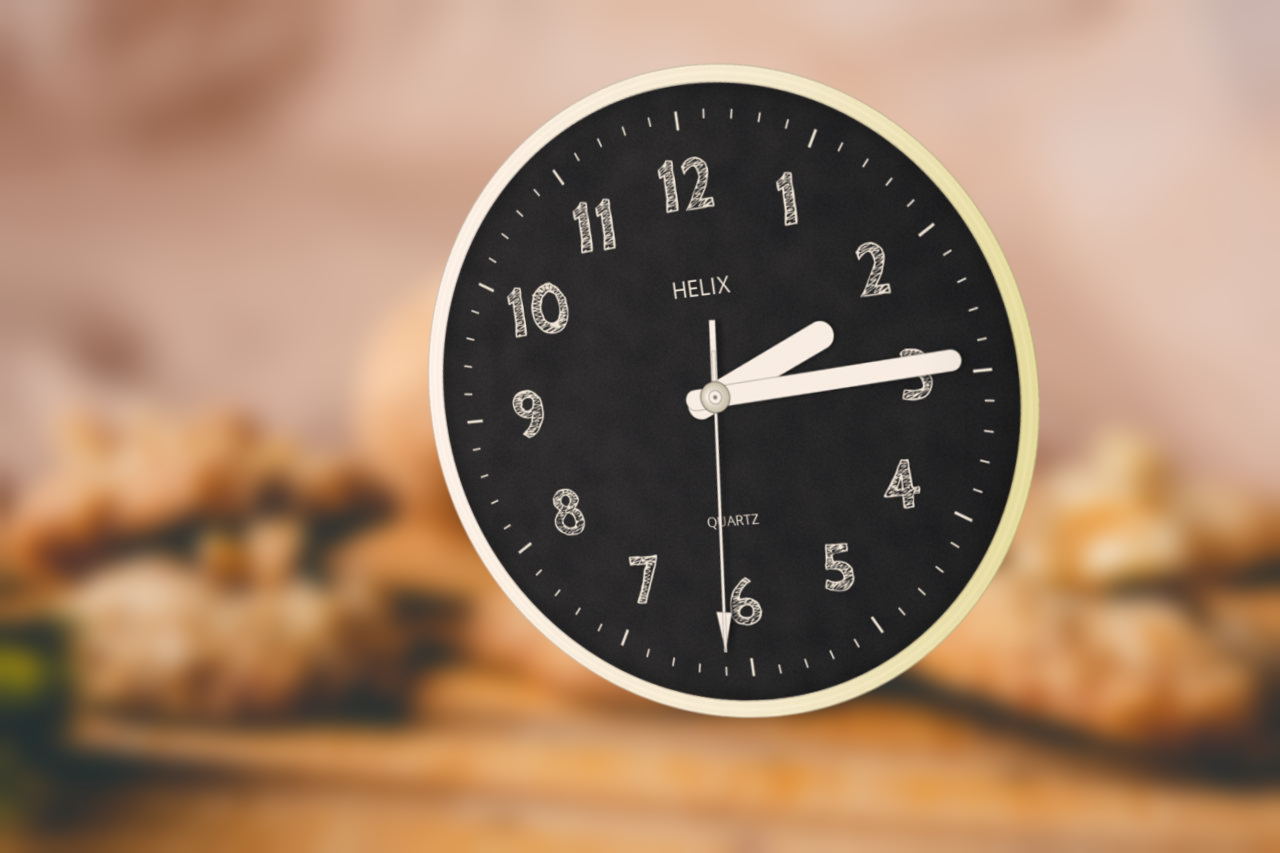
2 h 14 min 31 s
